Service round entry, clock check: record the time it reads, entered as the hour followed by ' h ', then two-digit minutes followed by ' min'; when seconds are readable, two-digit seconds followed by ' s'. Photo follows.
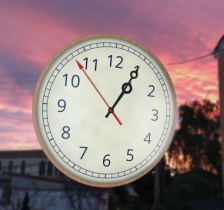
1 h 04 min 53 s
